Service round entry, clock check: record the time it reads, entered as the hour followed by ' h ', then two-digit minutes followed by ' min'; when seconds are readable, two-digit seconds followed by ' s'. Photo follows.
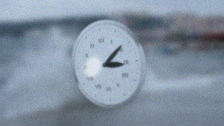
3 h 09 min
